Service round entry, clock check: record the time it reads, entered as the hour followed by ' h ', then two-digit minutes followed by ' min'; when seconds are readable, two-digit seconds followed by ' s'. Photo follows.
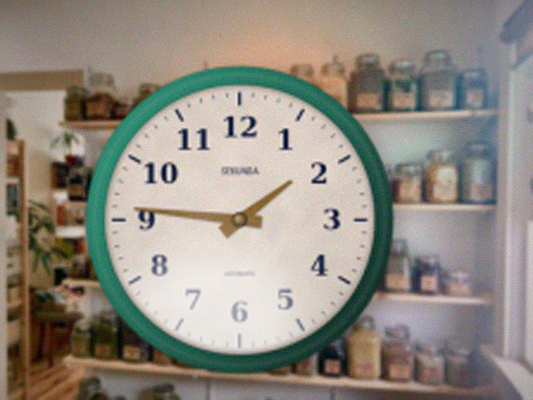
1 h 46 min
